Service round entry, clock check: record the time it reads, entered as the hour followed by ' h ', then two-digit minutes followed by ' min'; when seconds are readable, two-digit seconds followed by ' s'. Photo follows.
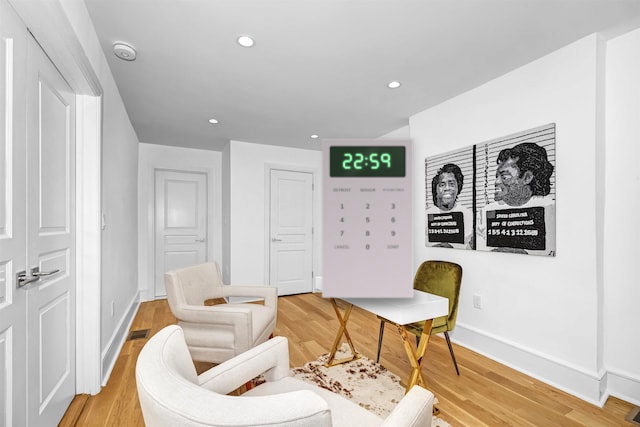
22 h 59 min
